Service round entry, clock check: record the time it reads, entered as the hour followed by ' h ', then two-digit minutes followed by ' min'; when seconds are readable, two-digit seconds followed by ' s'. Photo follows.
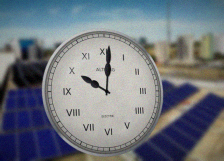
10 h 01 min
